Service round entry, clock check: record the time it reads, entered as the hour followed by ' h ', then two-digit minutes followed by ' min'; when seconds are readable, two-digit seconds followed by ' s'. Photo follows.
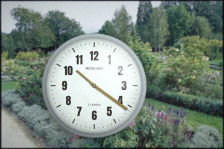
10 h 21 min
